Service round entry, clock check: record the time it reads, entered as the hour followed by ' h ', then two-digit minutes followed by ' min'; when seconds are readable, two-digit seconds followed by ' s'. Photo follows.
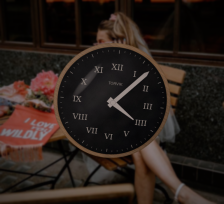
4 h 07 min
